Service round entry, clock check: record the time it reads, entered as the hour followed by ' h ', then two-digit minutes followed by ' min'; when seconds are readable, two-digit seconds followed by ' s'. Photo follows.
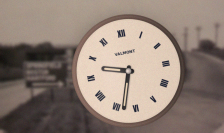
9 h 33 min
